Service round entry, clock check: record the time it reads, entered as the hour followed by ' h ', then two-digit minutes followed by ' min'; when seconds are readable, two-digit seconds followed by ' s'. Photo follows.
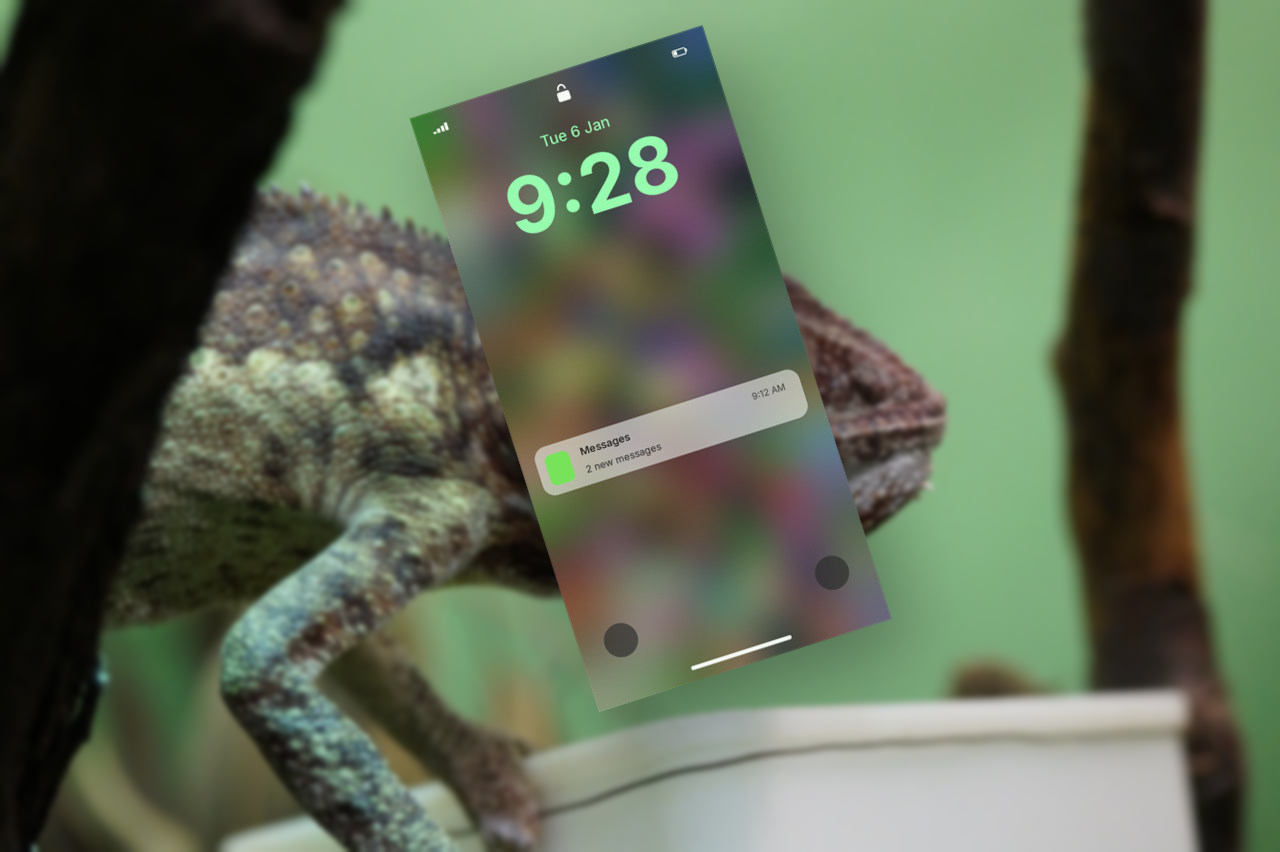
9 h 28 min
